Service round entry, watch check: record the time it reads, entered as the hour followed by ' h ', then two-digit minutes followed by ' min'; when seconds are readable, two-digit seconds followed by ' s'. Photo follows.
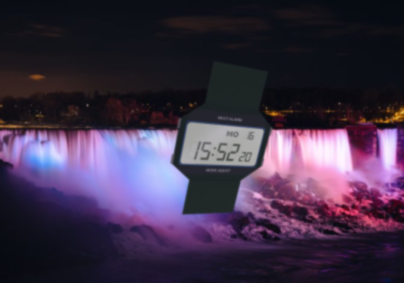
15 h 52 min
